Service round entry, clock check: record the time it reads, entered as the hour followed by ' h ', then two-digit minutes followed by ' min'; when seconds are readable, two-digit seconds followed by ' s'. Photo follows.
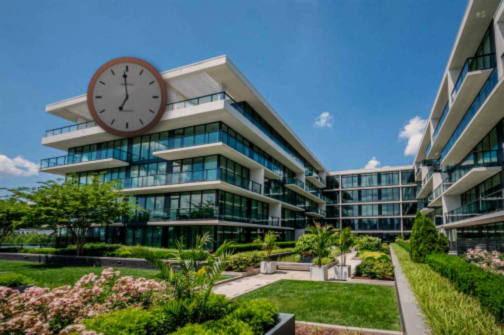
6 h 59 min
